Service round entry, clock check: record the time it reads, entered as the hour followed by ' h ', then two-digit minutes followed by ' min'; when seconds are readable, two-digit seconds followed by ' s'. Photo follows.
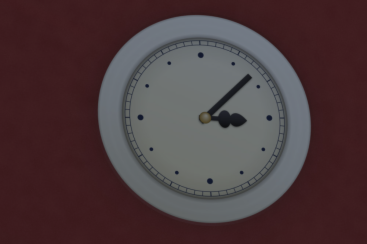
3 h 08 min
